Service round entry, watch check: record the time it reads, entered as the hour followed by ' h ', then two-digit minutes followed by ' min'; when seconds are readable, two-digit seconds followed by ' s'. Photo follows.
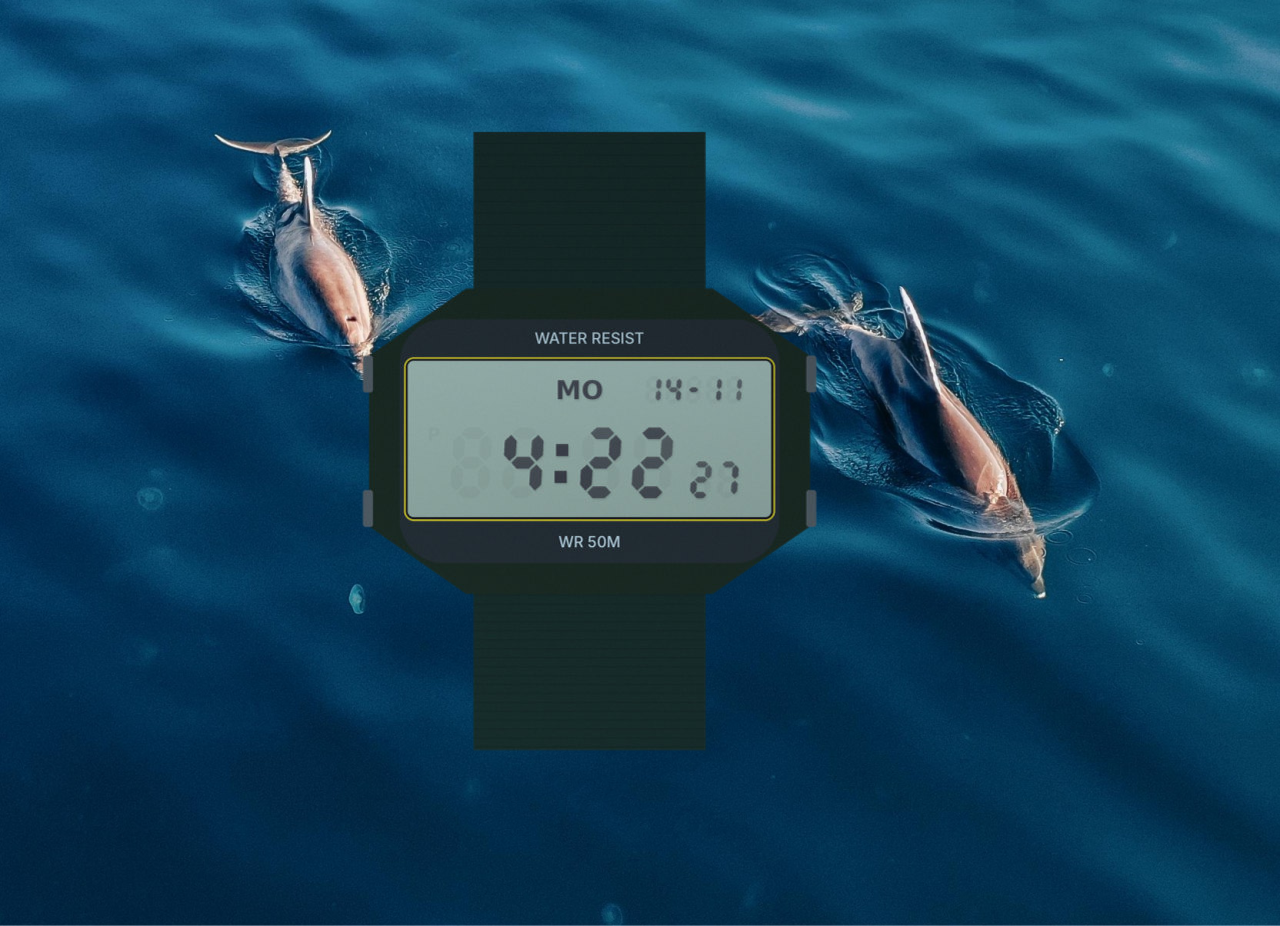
4 h 22 min 27 s
